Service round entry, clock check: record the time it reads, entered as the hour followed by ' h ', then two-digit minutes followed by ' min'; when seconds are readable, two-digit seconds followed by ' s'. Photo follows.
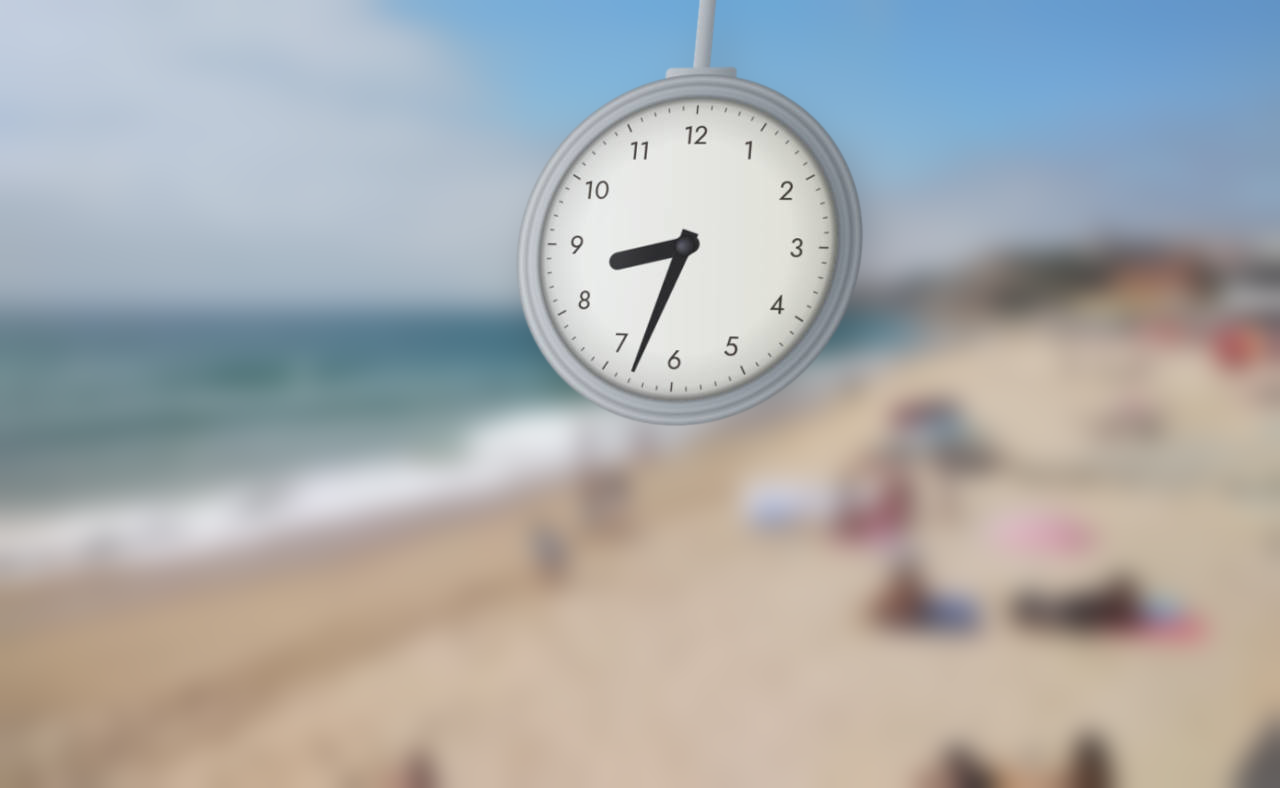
8 h 33 min
